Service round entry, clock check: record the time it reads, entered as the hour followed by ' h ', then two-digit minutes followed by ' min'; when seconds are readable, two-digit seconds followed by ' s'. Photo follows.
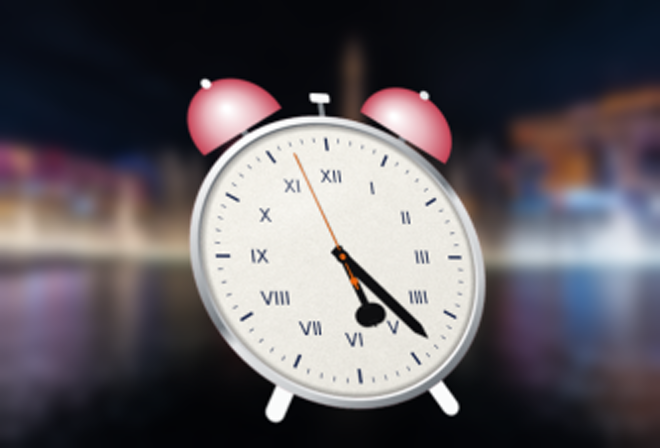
5 h 22 min 57 s
